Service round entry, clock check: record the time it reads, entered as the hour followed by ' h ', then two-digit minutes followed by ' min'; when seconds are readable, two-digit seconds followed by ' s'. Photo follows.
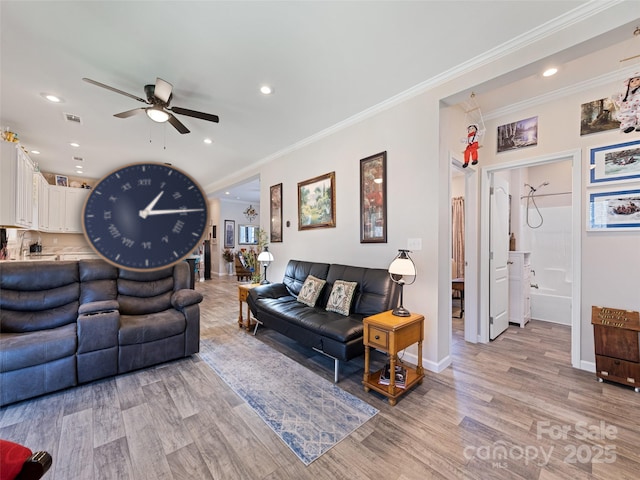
1 h 15 min
